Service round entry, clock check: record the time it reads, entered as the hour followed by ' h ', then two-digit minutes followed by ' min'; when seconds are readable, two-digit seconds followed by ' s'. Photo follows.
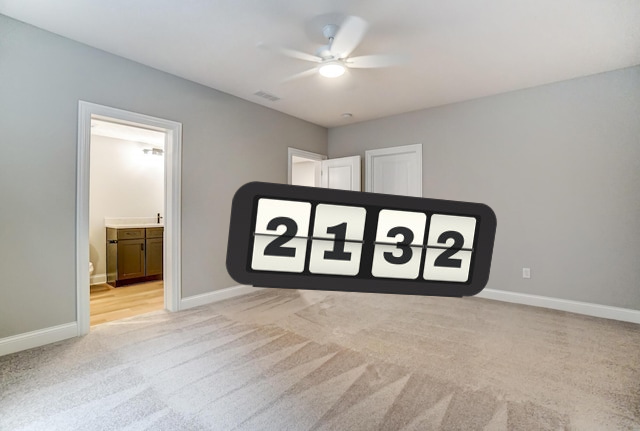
21 h 32 min
